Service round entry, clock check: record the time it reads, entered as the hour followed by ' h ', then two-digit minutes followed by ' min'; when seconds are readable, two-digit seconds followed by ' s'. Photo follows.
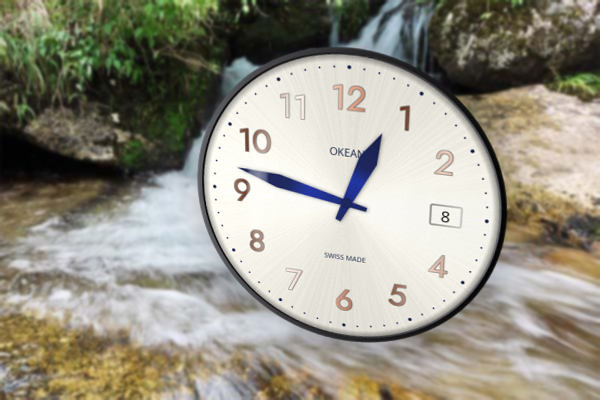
12 h 47 min
